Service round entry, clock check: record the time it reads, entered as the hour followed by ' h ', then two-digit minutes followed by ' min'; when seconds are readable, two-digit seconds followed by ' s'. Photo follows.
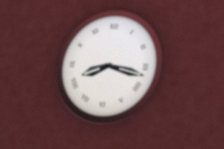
8 h 17 min
